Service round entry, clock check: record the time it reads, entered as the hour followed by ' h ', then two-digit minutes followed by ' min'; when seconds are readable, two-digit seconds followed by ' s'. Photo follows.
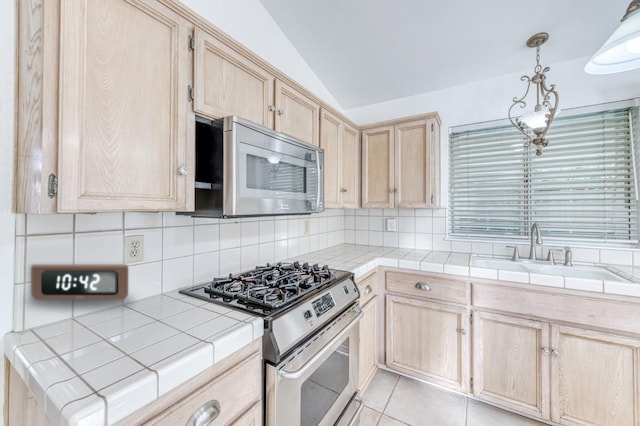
10 h 42 min
